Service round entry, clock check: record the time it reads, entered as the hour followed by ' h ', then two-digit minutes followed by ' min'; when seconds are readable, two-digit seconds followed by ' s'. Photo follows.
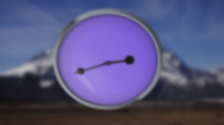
2 h 42 min
